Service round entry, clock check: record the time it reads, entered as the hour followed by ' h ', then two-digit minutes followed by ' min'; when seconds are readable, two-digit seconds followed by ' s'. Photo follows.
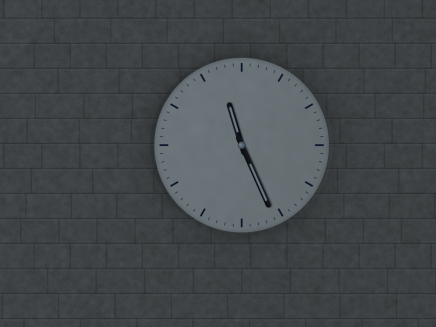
11 h 26 min
